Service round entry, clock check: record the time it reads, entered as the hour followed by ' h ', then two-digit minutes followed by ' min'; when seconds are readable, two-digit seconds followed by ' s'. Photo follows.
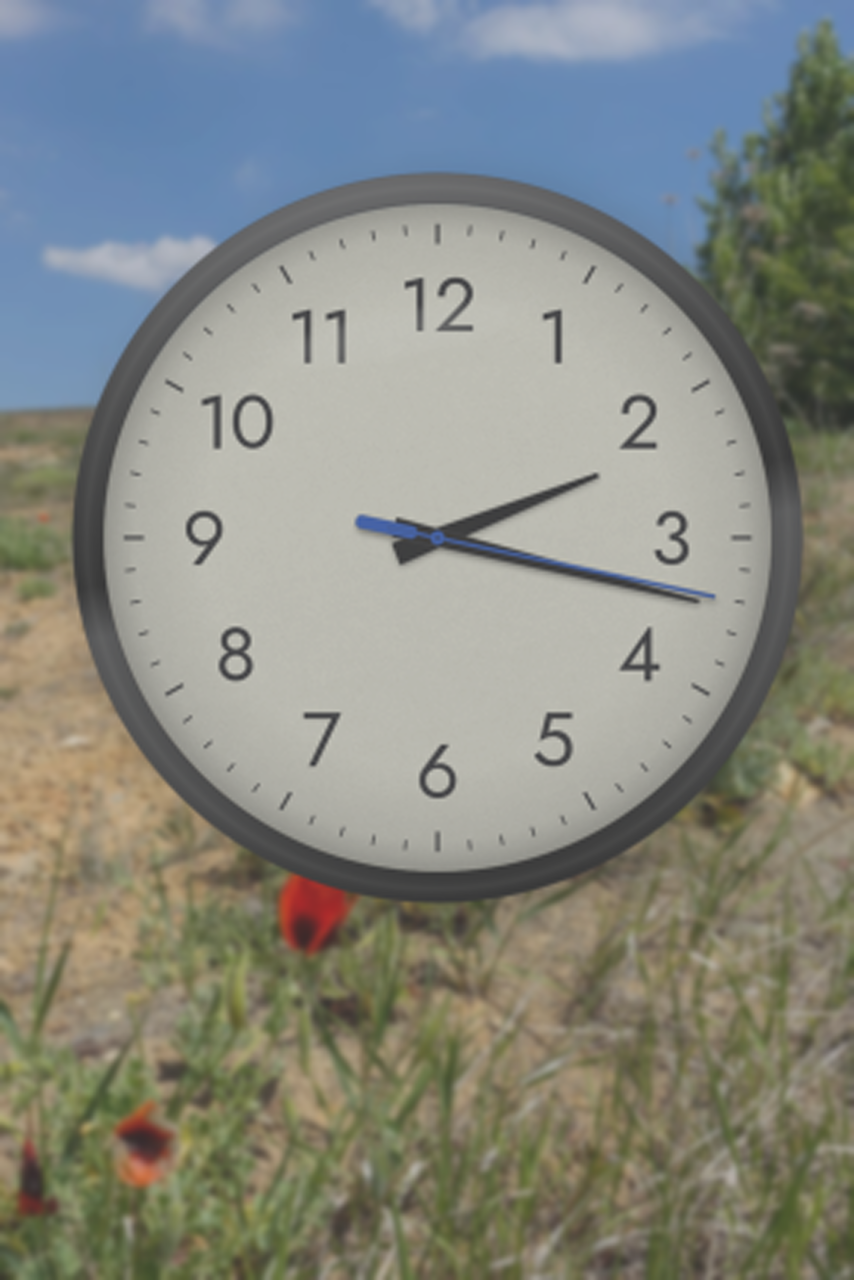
2 h 17 min 17 s
